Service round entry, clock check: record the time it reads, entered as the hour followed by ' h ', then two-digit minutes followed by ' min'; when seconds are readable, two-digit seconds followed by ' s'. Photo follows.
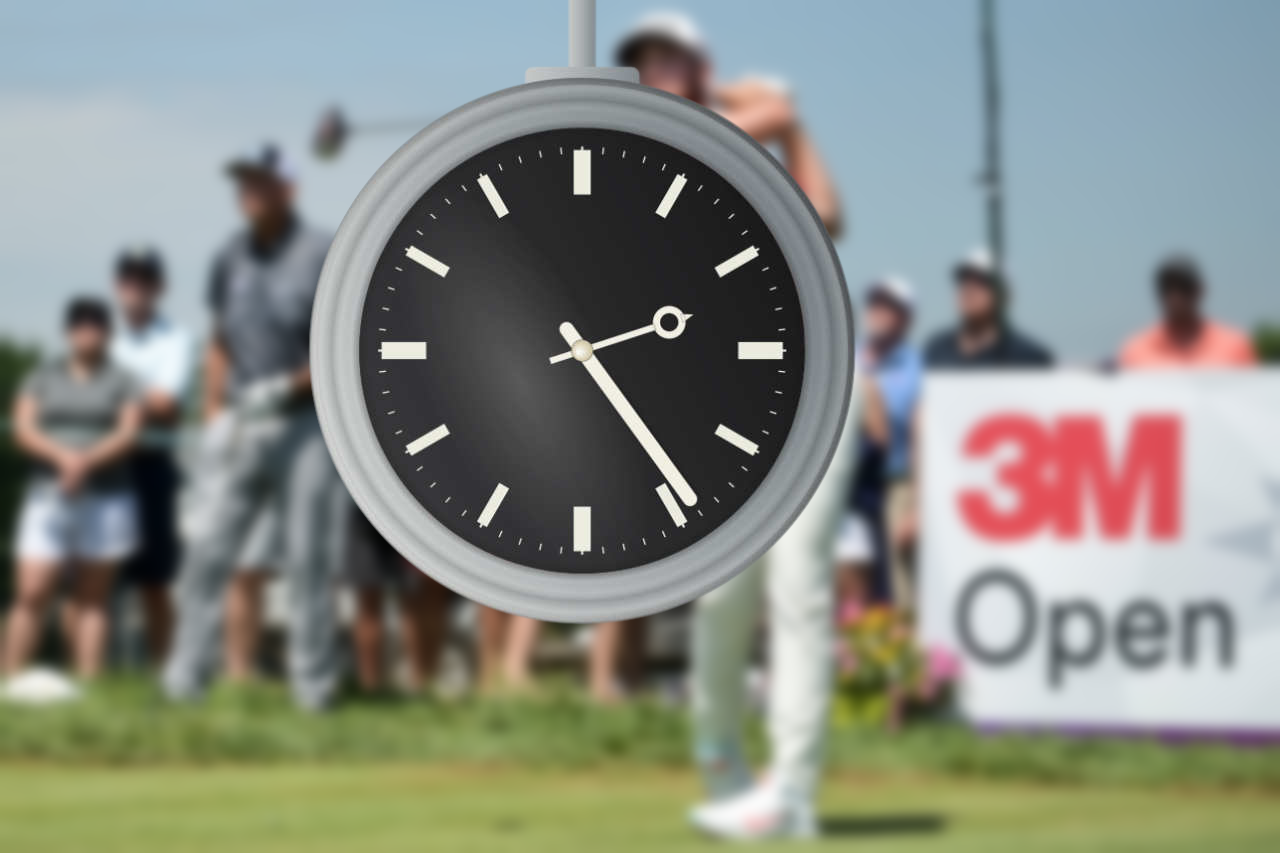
2 h 24 min
